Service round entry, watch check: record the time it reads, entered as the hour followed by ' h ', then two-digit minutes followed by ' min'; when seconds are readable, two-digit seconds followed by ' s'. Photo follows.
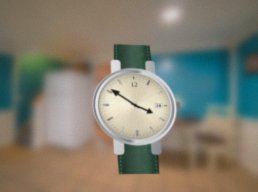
3 h 51 min
